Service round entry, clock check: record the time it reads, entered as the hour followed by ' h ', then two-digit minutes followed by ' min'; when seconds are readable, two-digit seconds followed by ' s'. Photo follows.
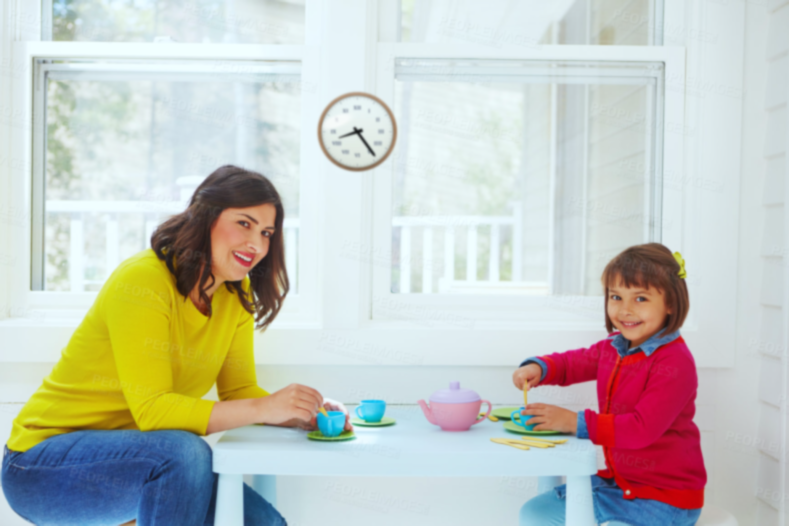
8 h 24 min
